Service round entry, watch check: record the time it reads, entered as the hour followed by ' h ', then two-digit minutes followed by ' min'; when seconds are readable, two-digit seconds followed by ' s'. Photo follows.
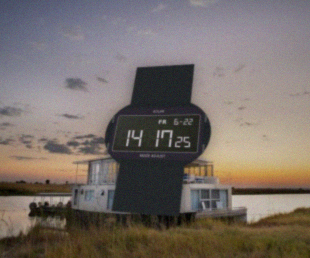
14 h 17 min 25 s
